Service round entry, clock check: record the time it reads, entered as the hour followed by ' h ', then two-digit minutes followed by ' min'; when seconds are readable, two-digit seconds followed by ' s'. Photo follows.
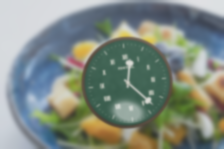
12 h 23 min
